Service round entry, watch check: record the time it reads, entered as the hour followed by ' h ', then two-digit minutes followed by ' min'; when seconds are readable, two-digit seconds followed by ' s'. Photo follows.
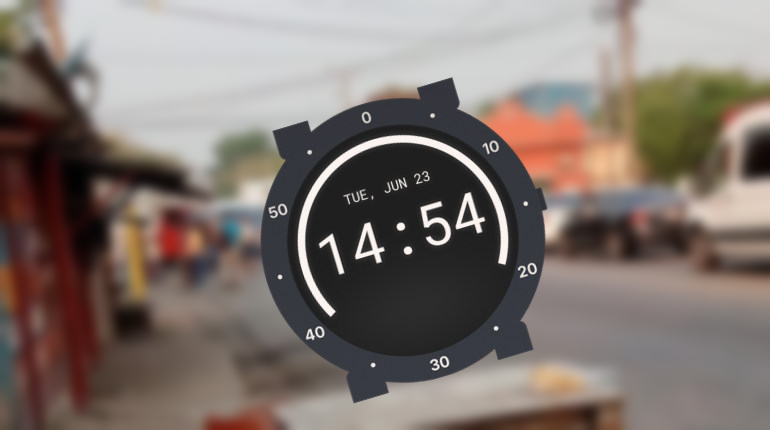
14 h 54 min
